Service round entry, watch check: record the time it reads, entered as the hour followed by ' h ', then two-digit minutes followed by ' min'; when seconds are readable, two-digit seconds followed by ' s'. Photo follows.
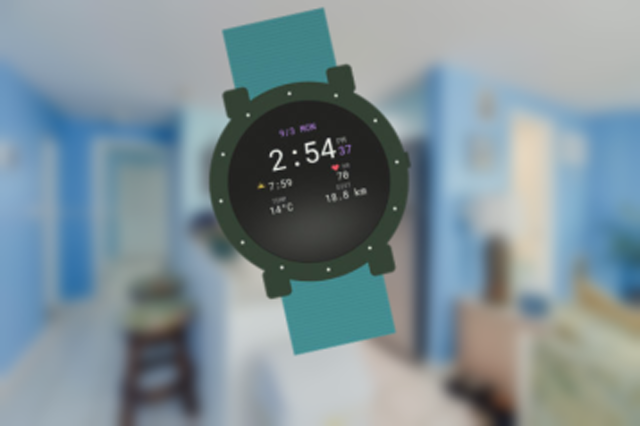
2 h 54 min
